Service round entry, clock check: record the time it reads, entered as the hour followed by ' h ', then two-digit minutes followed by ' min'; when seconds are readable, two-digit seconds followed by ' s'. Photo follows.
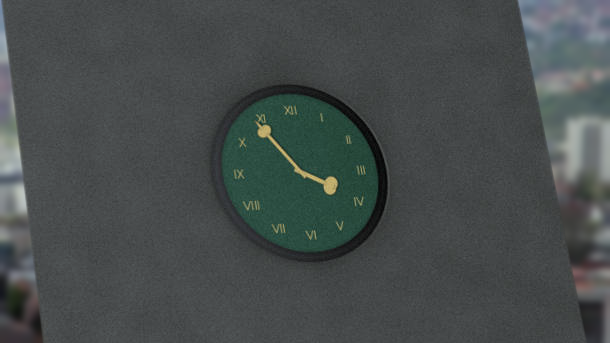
3 h 54 min
